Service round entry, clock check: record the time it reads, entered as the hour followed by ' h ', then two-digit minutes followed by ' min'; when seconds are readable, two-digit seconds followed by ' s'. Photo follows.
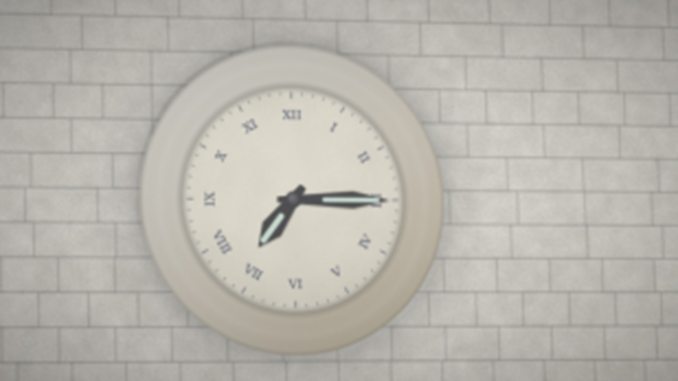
7 h 15 min
